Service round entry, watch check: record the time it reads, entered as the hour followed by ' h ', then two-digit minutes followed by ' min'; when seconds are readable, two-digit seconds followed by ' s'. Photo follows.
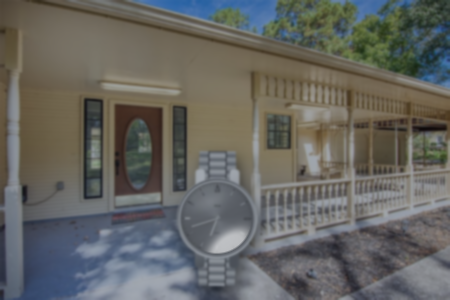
6 h 42 min
